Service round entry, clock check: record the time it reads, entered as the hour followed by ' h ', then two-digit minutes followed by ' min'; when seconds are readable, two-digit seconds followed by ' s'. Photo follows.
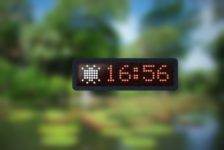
16 h 56 min
